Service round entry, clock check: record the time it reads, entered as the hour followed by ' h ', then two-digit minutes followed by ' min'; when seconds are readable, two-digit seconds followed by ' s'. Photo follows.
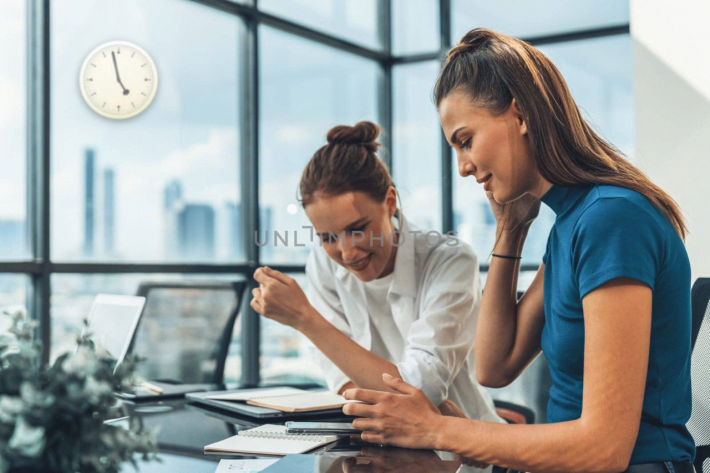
4 h 58 min
